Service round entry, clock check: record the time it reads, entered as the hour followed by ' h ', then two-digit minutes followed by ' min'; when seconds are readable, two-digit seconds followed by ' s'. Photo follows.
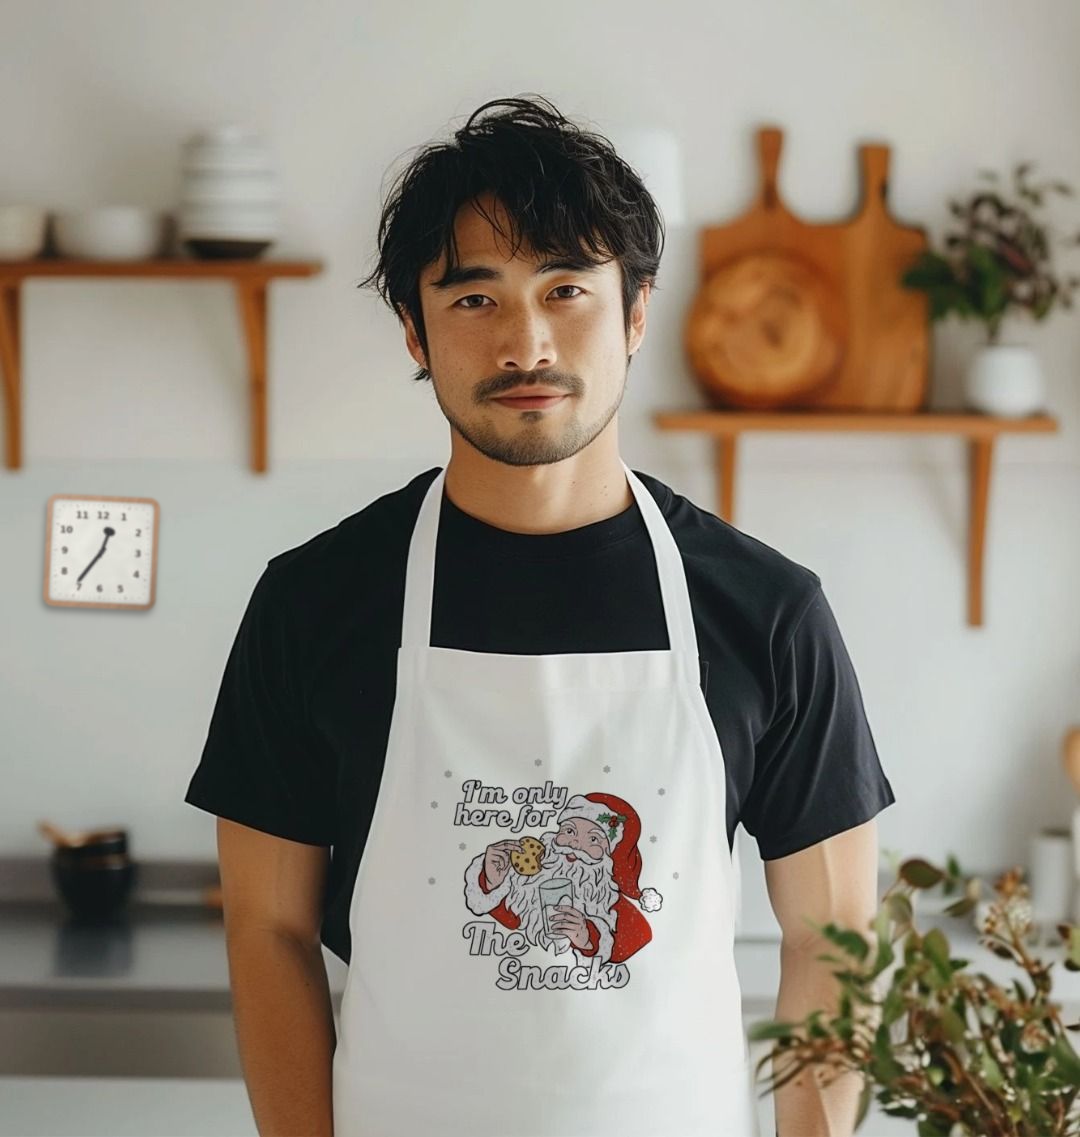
12 h 36 min
